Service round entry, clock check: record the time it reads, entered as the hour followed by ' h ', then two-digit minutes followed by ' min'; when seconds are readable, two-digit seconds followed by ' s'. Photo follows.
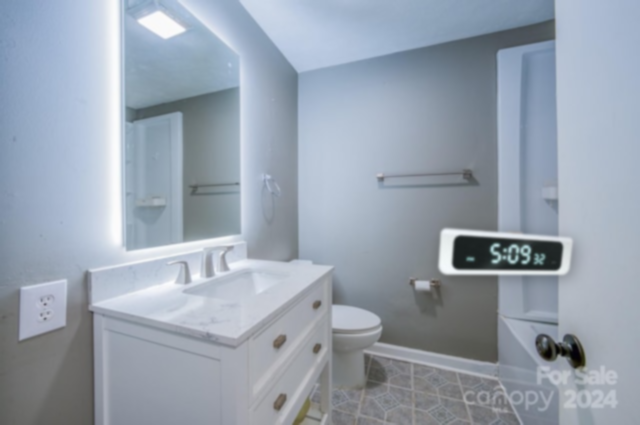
5 h 09 min
